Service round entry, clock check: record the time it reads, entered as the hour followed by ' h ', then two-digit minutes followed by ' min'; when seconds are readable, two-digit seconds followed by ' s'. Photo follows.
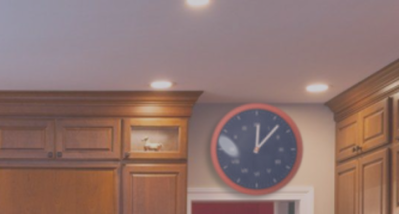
12 h 07 min
